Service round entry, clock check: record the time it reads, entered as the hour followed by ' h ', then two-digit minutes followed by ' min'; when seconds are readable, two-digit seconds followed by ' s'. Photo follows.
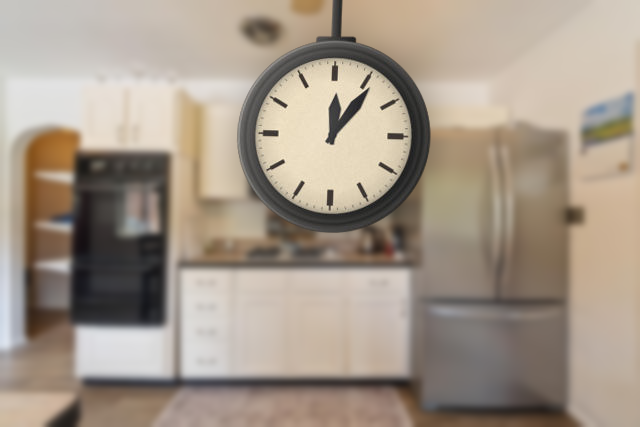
12 h 06 min
